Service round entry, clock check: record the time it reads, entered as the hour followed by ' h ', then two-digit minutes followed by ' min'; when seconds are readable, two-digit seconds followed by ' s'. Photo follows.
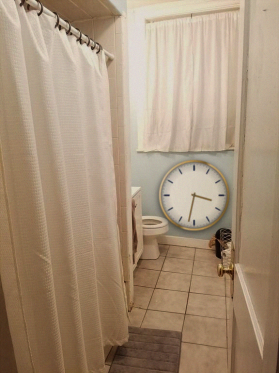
3 h 32 min
